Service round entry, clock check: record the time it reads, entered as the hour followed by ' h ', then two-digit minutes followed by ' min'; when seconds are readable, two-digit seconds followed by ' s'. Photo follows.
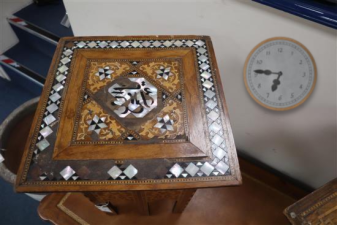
6 h 46 min
